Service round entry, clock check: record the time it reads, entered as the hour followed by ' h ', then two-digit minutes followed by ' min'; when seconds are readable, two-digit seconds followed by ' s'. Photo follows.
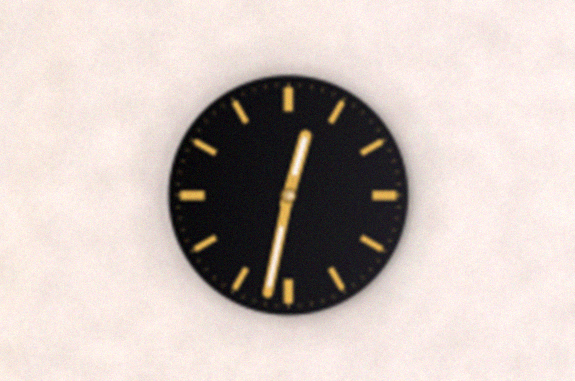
12 h 32 min
